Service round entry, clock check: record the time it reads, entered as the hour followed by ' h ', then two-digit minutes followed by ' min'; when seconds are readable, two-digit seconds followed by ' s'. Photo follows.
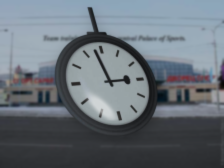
2 h 58 min
